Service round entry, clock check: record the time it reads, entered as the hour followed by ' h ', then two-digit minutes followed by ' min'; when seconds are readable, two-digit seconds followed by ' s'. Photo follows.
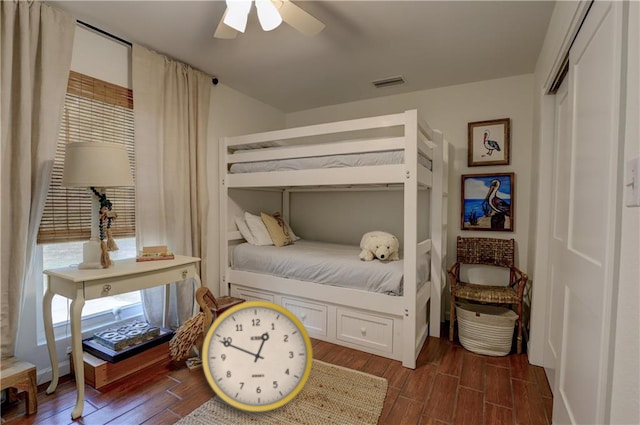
12 h 49 min
